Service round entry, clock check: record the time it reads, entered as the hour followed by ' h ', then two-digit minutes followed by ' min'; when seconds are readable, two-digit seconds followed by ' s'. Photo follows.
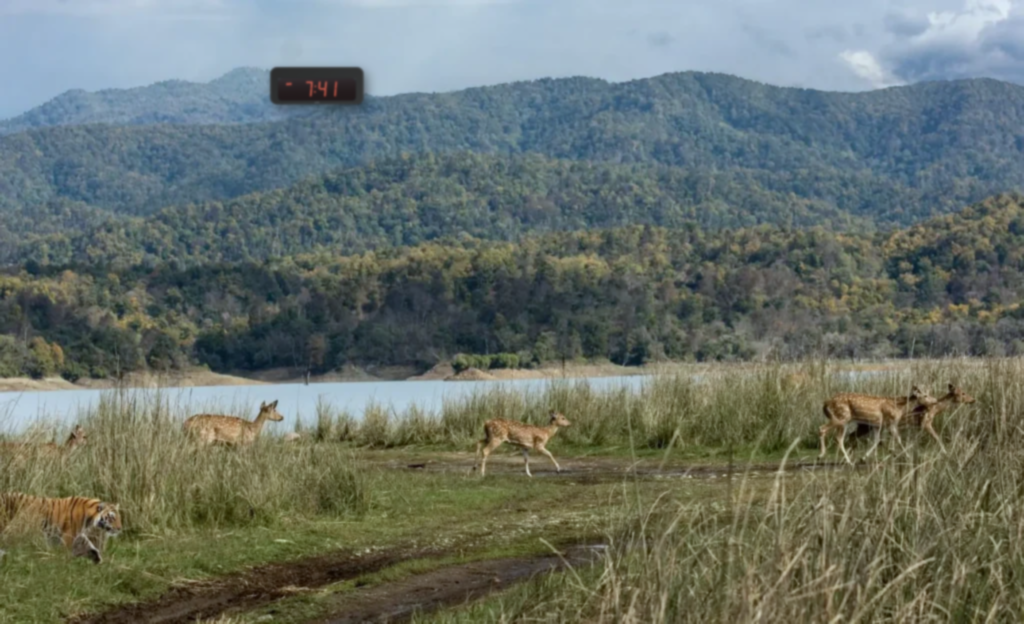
7 h 41 min
